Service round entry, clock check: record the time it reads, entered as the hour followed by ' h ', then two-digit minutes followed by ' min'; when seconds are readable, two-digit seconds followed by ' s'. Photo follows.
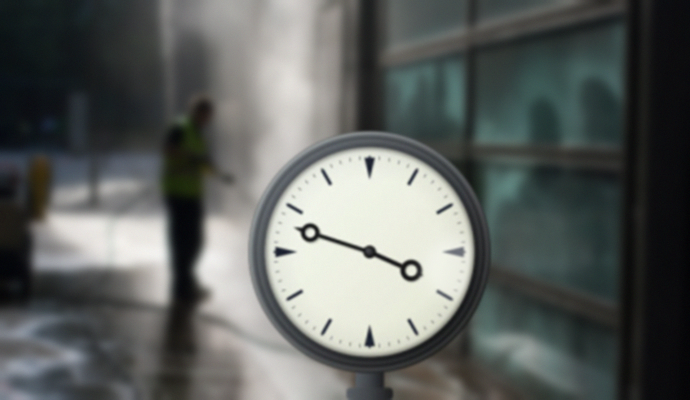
3 h 48 min
